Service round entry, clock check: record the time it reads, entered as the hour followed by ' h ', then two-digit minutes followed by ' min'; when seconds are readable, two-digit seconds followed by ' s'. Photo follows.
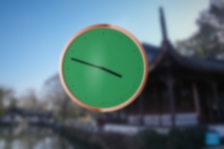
3 h 48 min
